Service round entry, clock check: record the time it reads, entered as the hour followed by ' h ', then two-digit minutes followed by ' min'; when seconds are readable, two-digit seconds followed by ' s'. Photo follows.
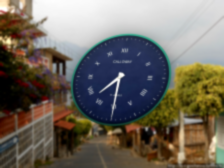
7 h 30 min
